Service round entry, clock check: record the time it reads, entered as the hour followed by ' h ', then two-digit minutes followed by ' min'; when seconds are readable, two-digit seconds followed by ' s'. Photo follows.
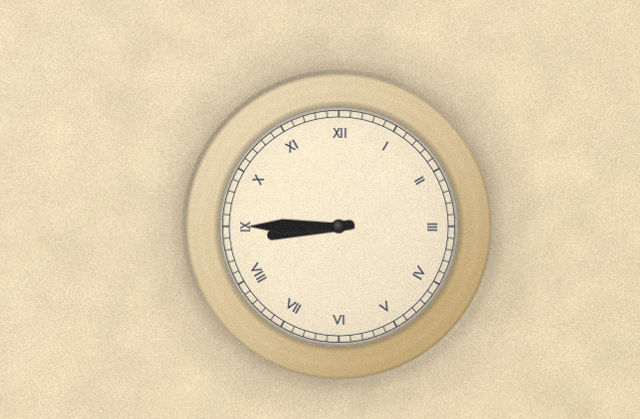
8 h 45 min
